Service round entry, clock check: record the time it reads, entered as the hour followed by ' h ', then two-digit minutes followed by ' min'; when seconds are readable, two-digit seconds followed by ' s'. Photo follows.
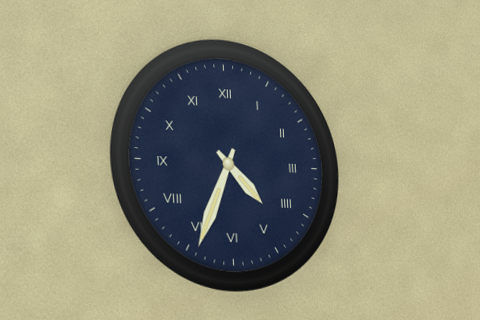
4 h 34 min
